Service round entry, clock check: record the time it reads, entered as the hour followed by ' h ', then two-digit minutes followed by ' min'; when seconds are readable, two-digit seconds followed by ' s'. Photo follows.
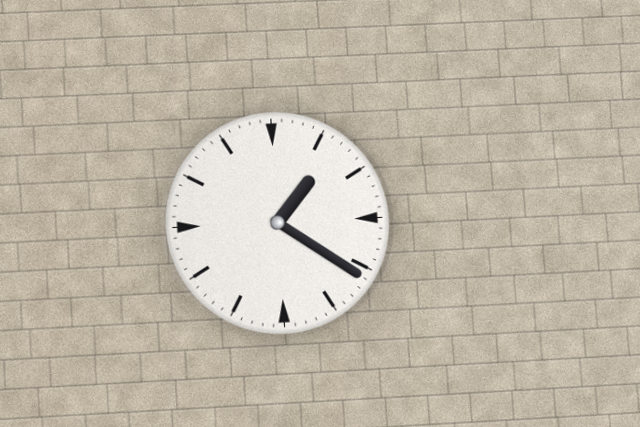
1 h 21 min
